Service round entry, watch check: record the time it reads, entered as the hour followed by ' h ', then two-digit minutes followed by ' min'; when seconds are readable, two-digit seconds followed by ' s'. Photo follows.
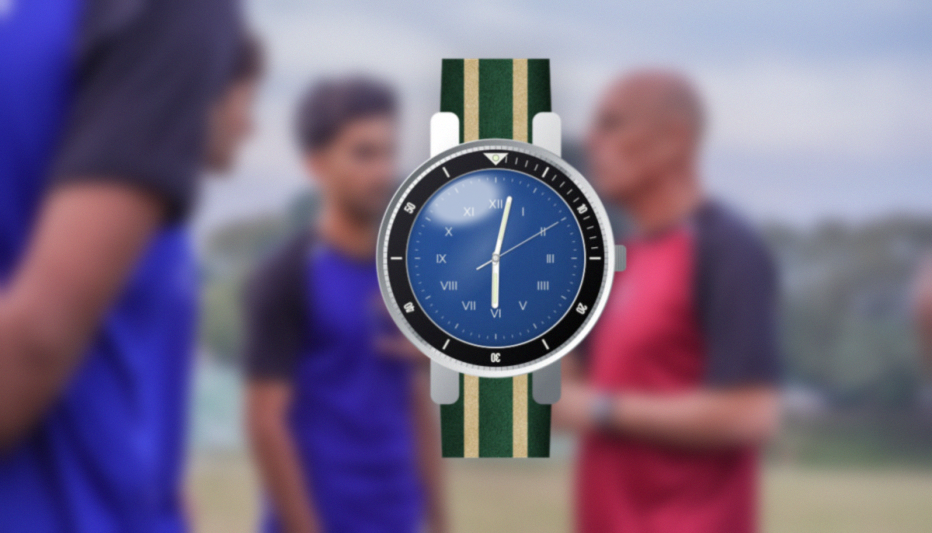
6 h 02 min 10 s
